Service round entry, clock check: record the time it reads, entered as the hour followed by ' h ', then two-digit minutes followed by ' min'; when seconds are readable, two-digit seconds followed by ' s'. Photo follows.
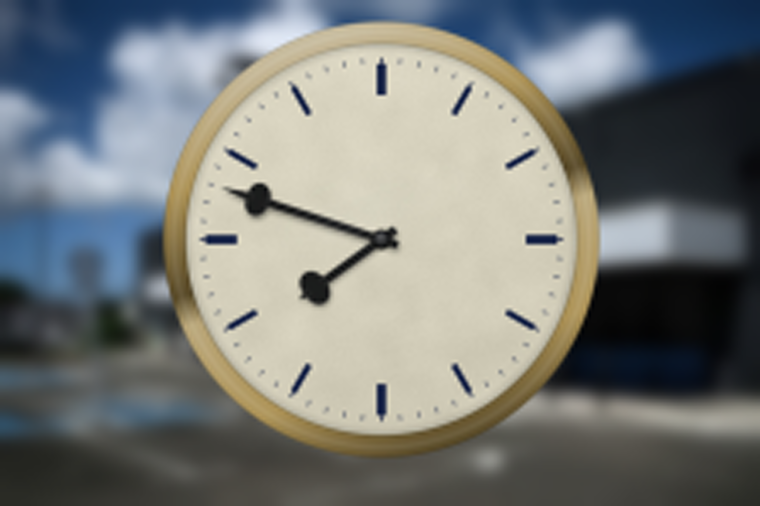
7 h 48 min
